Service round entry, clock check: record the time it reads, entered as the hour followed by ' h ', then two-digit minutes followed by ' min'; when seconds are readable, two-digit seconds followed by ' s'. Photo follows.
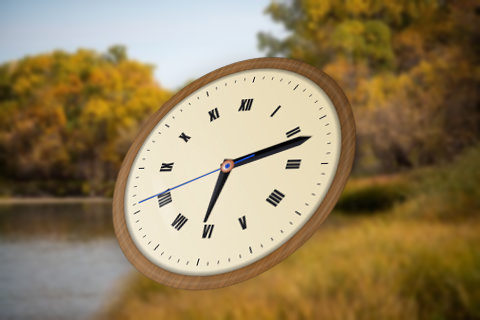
6 h 11 min 41 s
